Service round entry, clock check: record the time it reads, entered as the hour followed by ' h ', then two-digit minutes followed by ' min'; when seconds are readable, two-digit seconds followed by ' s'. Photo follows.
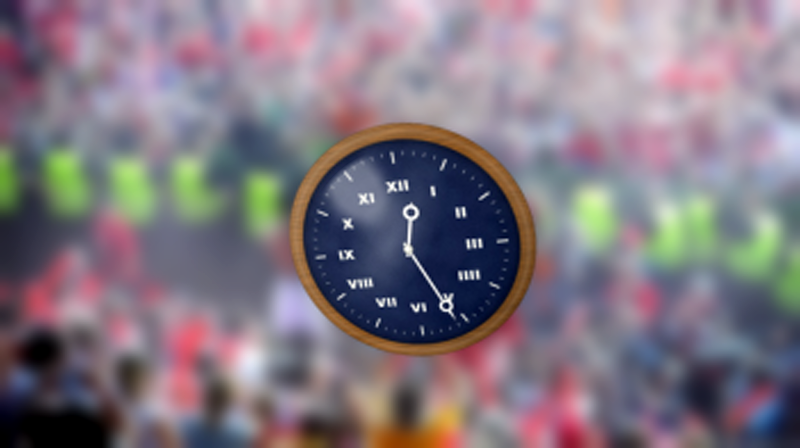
12 h 26 min
